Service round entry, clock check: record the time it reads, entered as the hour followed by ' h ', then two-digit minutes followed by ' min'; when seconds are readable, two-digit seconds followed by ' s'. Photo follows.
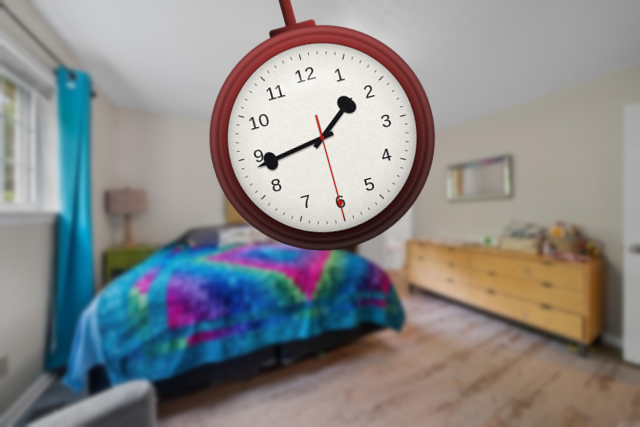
1 h 43 min 30 s
